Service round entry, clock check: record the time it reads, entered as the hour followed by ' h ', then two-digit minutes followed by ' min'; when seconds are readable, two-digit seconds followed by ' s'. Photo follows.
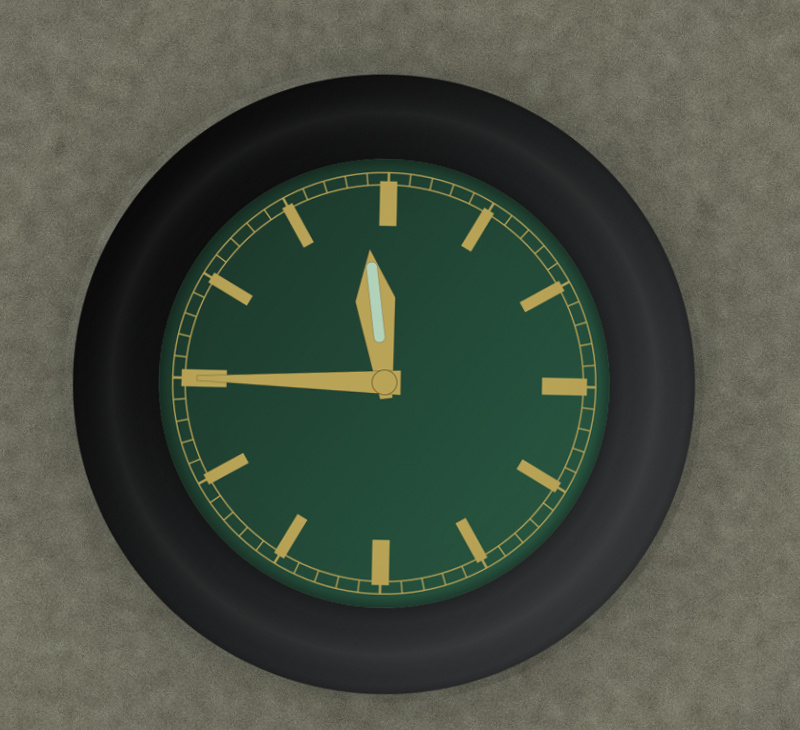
11 h 45 min
